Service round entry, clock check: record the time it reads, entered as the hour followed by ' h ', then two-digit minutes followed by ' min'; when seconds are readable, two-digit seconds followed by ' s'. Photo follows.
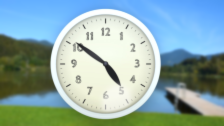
4 h 51 min
